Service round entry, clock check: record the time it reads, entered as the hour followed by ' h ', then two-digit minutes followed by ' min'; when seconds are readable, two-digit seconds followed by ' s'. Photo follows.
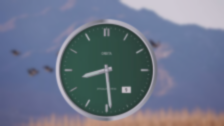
8 h 29 min
